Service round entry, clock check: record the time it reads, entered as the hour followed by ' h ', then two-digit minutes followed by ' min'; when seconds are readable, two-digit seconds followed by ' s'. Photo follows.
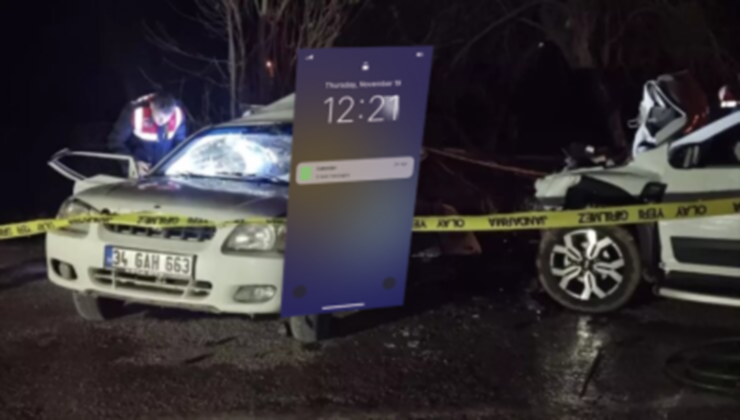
12 h 21 min
